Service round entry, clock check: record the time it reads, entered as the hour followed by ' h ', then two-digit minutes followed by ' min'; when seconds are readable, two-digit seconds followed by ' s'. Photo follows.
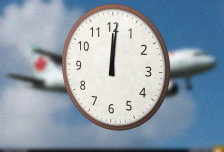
12 h 01 min
